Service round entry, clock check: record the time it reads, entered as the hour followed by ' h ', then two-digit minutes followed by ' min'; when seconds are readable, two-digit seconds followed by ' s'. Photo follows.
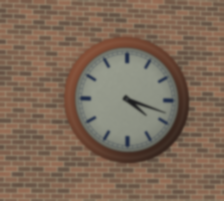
4 h 18 min
